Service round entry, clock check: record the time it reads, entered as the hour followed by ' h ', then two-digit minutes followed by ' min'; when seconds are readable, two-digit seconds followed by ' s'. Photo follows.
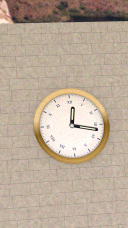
12 h 17 min
